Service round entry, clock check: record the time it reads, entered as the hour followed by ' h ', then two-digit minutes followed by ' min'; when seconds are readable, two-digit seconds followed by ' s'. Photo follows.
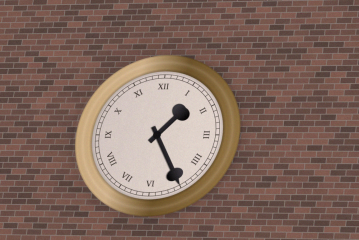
1 h 25 min
